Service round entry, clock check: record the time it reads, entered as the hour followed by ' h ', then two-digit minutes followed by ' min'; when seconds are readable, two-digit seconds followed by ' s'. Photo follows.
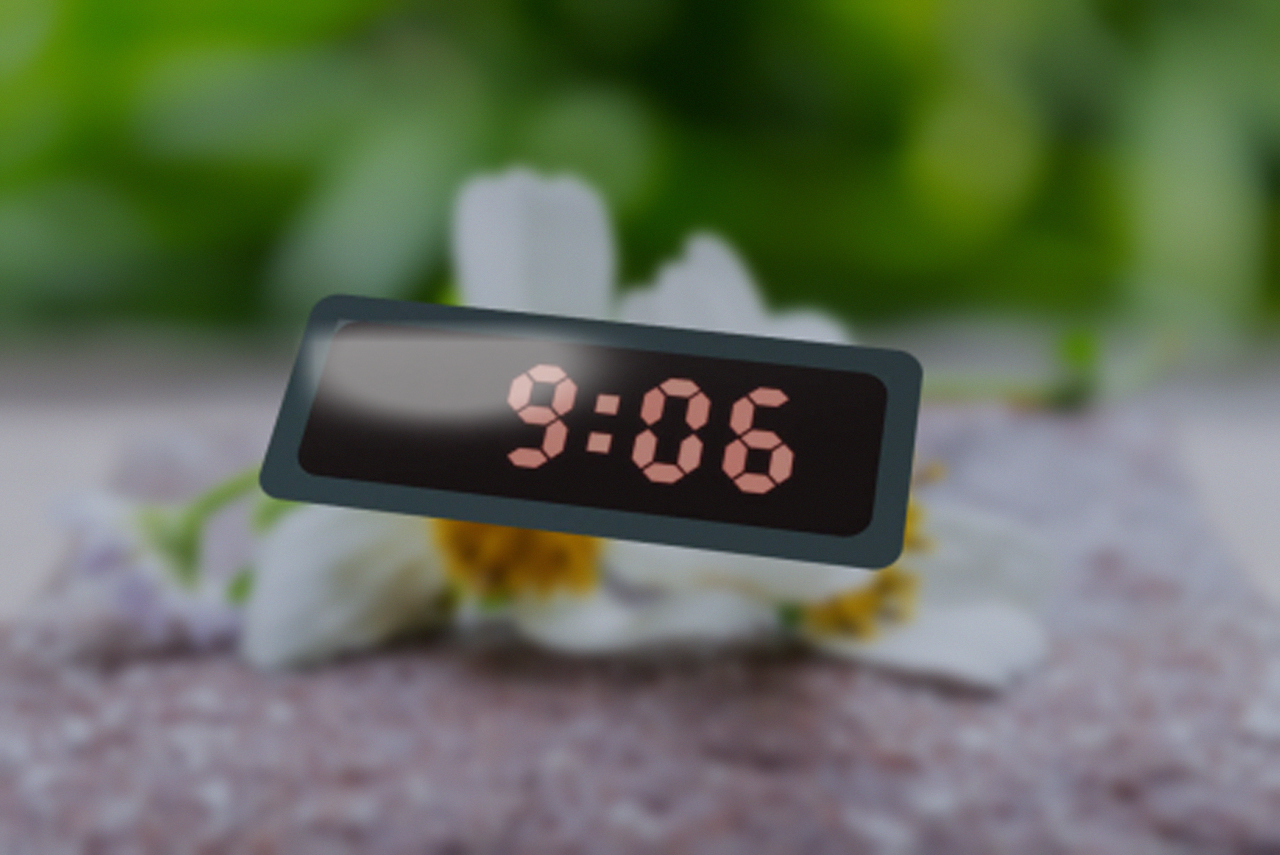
9 h 06 min
